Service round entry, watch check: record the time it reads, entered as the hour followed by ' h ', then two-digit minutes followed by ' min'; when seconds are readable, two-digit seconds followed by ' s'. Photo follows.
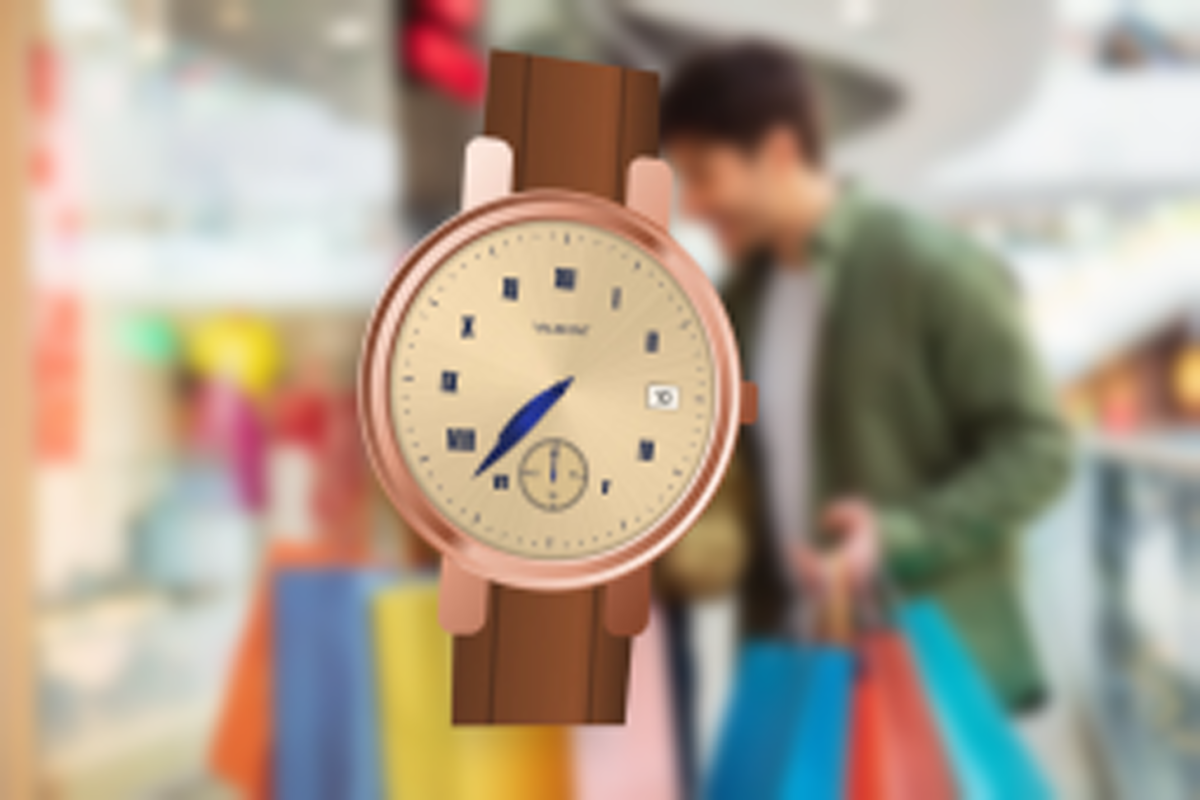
7 h 37 min
